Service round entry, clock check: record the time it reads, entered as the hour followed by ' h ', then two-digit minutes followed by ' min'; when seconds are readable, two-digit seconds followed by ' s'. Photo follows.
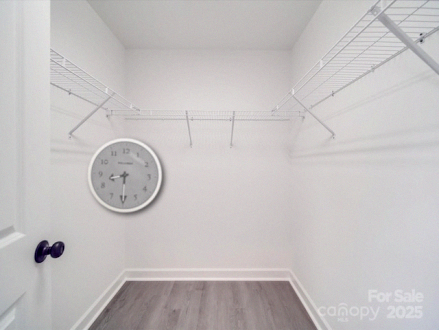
8 h 30 min
